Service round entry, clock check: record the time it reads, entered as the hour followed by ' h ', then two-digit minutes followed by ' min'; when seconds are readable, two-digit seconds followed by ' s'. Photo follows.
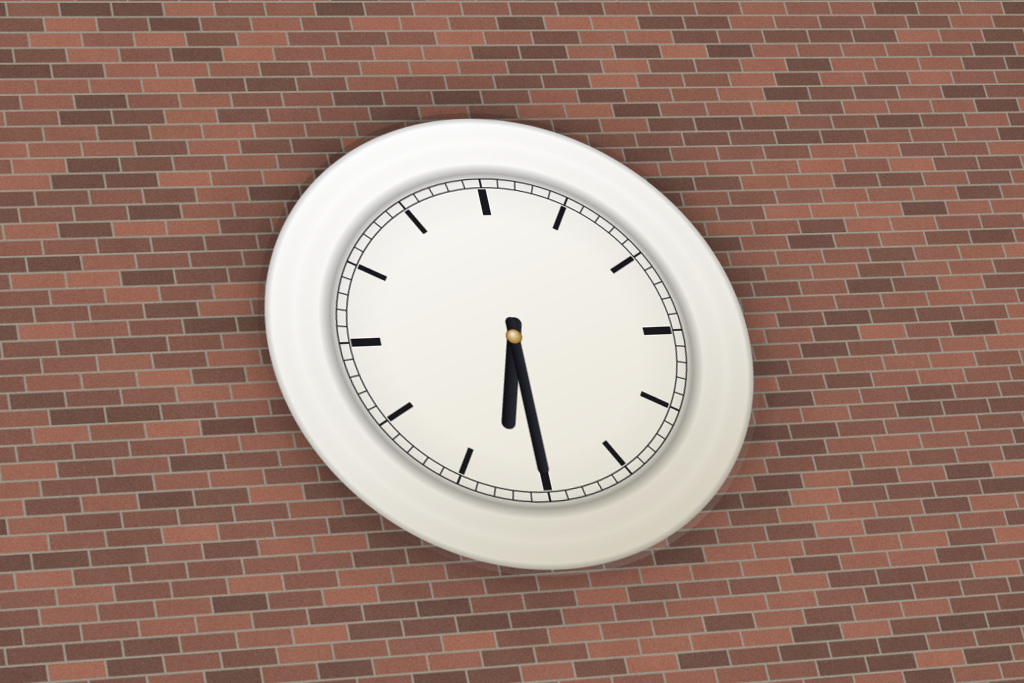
6 h 30 min
